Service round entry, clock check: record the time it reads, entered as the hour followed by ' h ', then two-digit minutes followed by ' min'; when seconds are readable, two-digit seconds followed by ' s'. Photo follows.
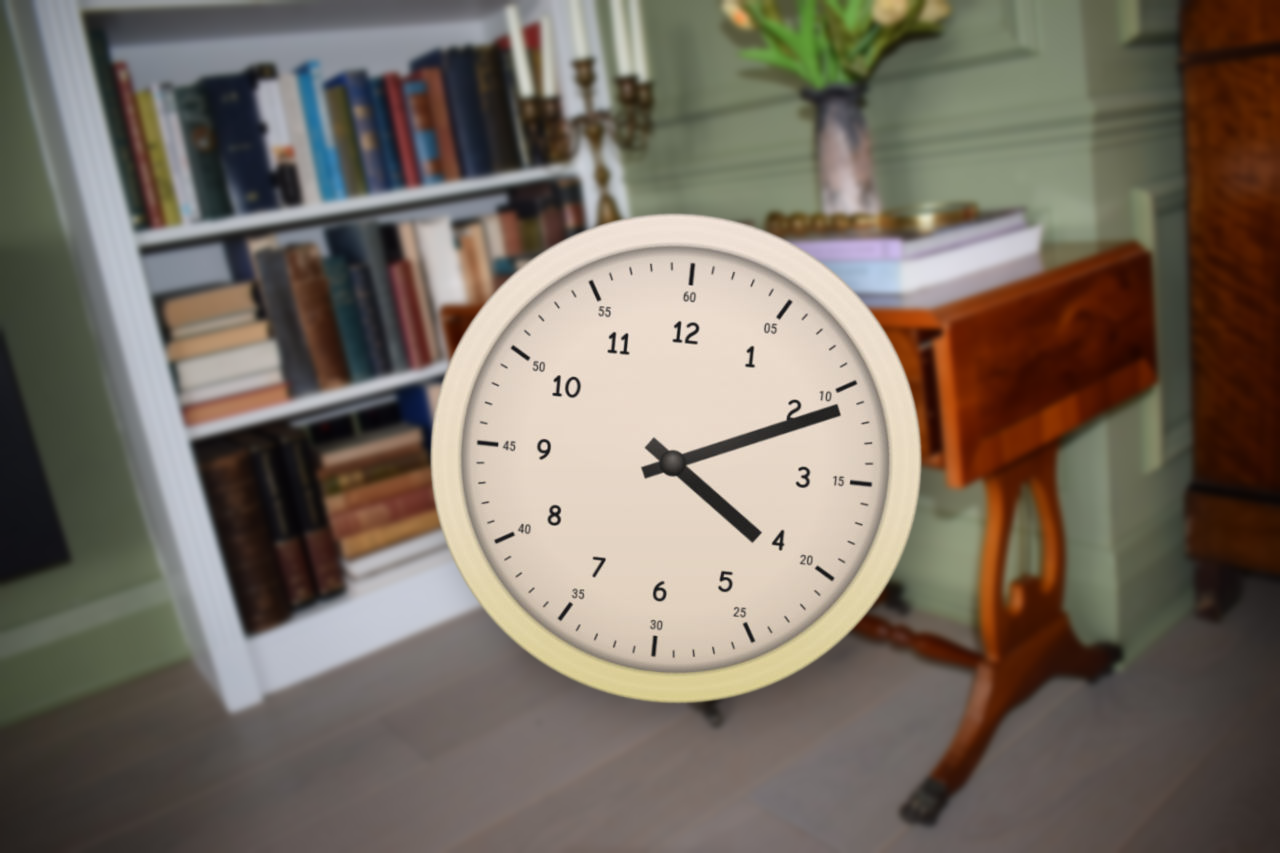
4 h 11 min
